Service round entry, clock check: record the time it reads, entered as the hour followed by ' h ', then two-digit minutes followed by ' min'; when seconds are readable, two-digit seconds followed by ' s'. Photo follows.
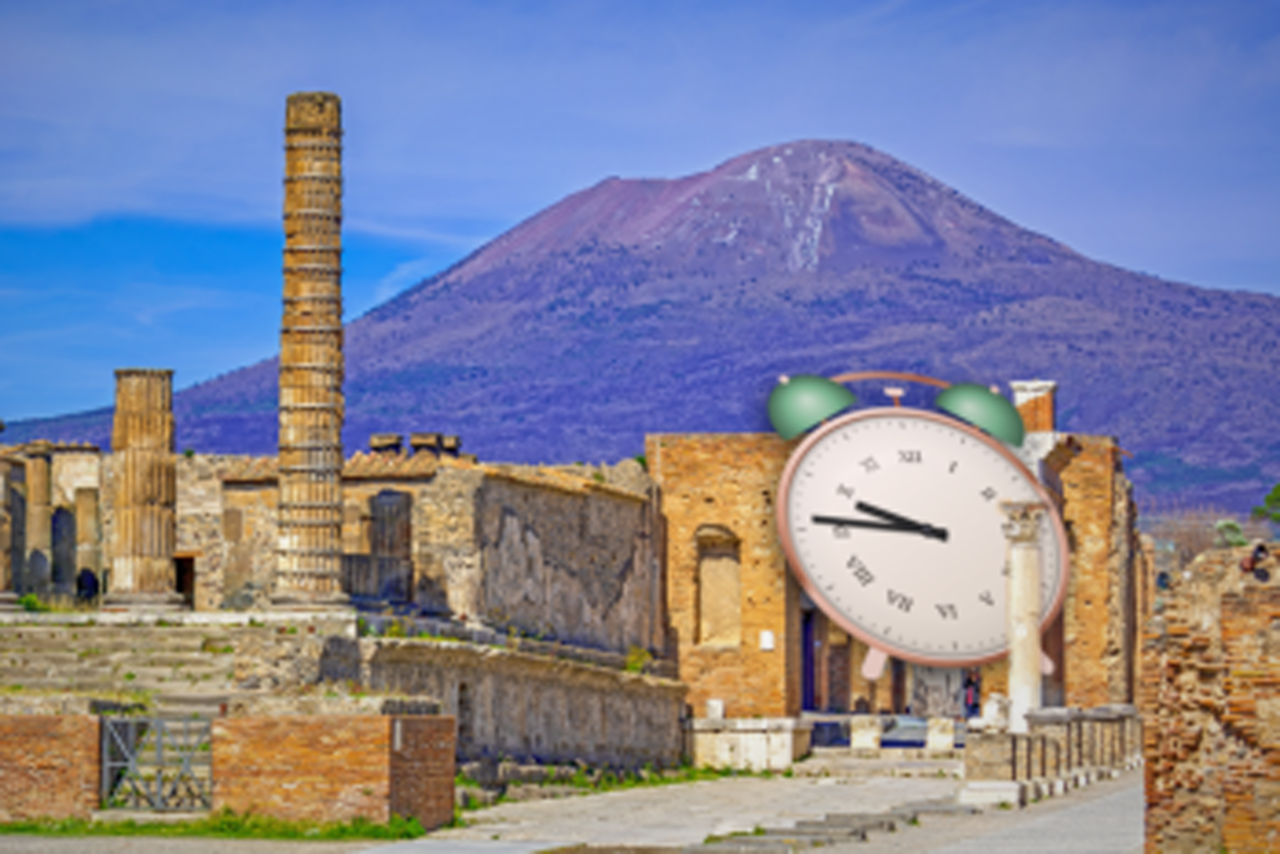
9 h 46 min
